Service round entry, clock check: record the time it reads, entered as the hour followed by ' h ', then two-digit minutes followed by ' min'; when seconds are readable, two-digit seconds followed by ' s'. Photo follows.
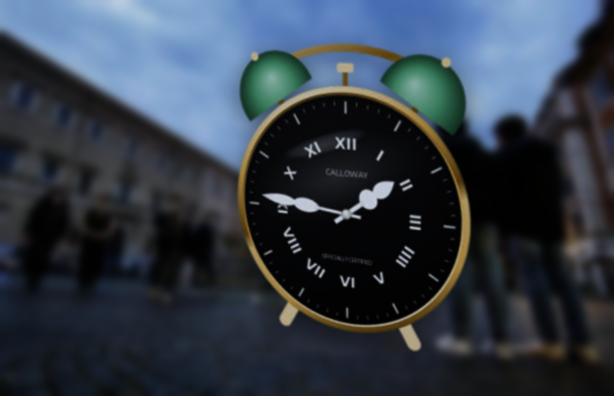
1 h 46 min
